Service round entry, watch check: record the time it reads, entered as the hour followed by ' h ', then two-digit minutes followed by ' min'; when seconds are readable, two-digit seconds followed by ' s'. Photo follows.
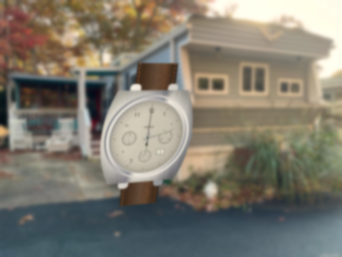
6 h 12 min
